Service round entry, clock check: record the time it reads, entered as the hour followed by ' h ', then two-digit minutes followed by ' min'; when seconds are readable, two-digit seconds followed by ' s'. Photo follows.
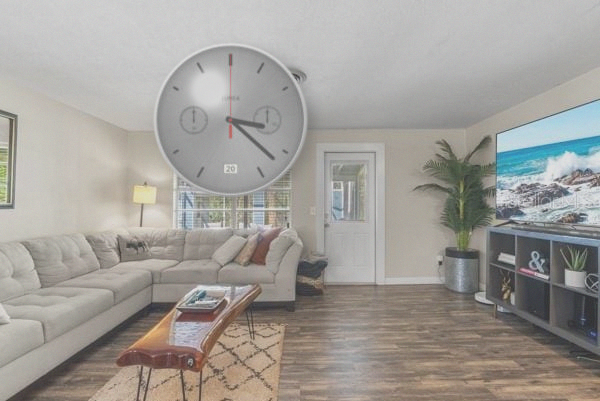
3 h 22 min
